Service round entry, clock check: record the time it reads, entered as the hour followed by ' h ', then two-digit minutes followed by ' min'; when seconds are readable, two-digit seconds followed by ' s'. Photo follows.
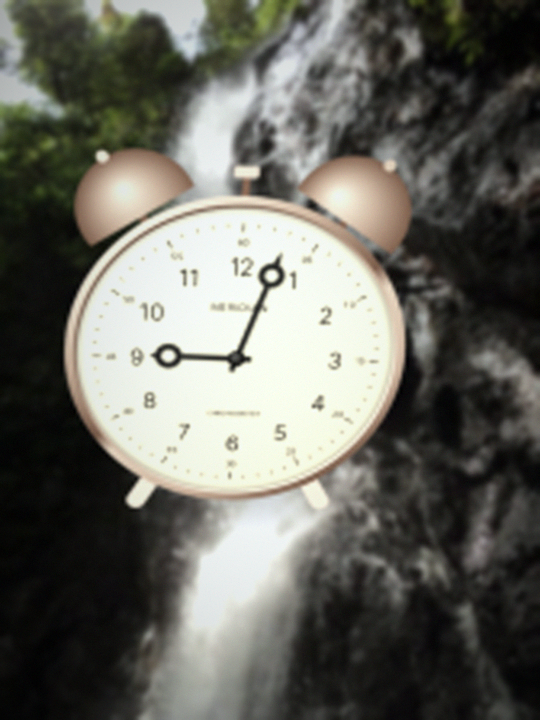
9 h 03 min
